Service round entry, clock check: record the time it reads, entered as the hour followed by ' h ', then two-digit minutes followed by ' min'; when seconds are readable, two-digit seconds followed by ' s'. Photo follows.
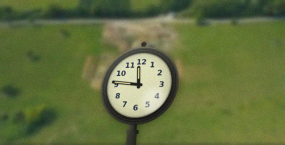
11 h 46 min
